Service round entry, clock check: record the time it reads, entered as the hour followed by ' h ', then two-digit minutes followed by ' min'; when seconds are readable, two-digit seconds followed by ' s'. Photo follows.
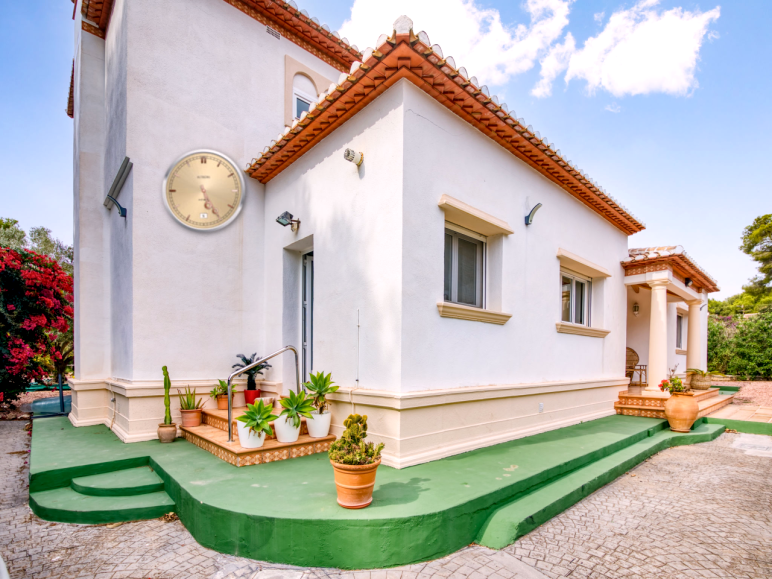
5 h 25 min
